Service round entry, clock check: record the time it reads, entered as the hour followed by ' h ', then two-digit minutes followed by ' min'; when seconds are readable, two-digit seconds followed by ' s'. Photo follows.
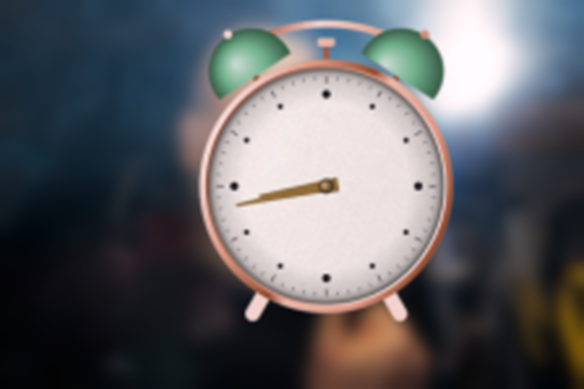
8 h 43 min
